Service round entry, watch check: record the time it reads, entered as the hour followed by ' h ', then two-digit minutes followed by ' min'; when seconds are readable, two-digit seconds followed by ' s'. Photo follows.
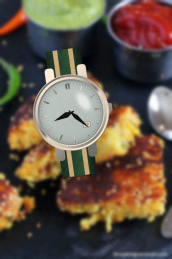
8 h 23 min
